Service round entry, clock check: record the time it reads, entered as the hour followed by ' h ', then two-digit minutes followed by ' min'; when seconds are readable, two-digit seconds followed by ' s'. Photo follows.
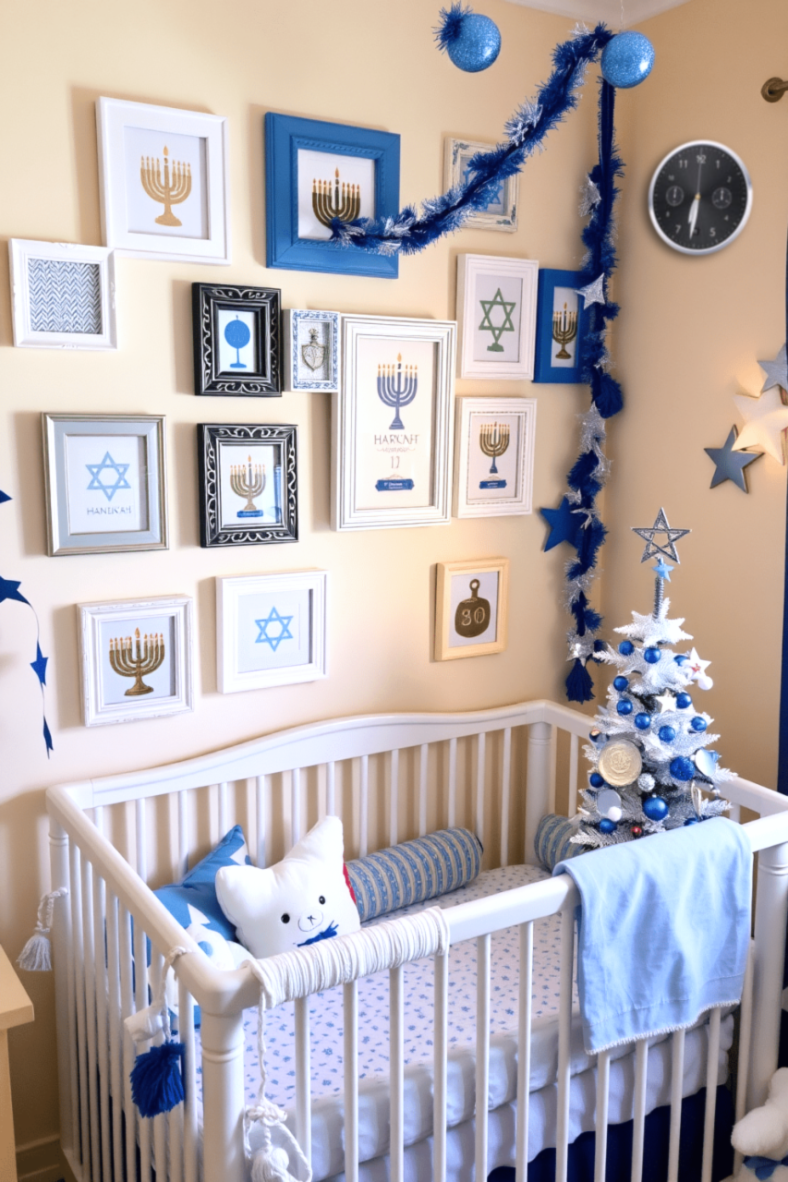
6 h 31 min
